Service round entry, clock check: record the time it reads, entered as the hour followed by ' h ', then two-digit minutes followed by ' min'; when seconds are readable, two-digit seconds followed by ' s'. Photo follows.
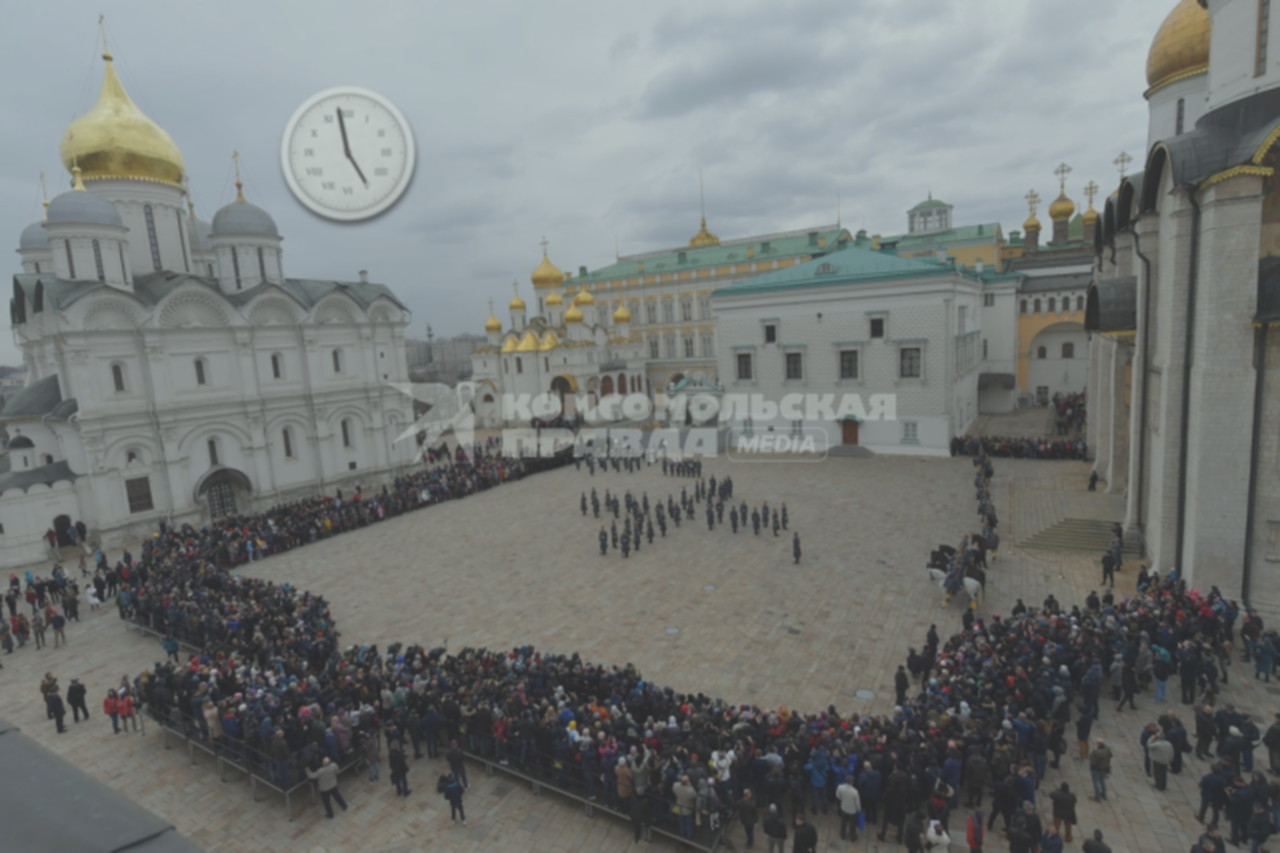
4 h 58 min
